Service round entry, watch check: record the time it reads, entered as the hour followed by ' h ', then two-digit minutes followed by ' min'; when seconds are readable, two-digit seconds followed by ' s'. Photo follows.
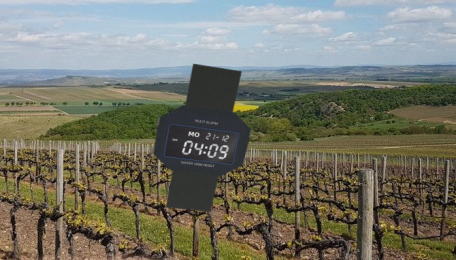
4 h 09 min
